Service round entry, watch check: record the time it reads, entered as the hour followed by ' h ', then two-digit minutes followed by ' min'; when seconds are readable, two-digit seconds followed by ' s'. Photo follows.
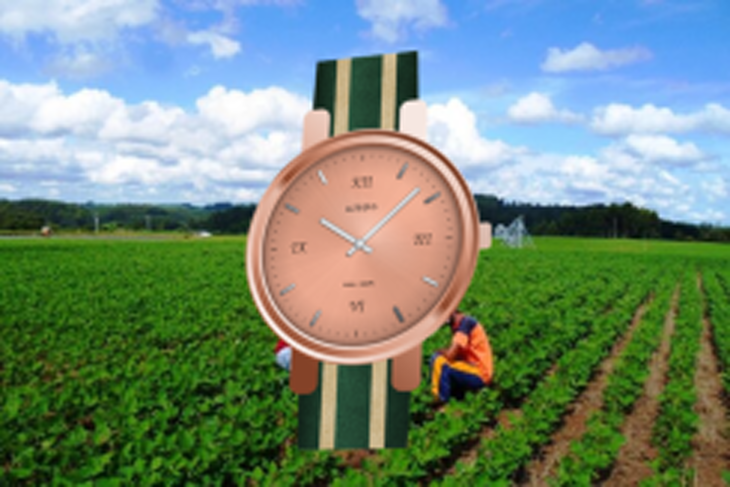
10 h 08 min
